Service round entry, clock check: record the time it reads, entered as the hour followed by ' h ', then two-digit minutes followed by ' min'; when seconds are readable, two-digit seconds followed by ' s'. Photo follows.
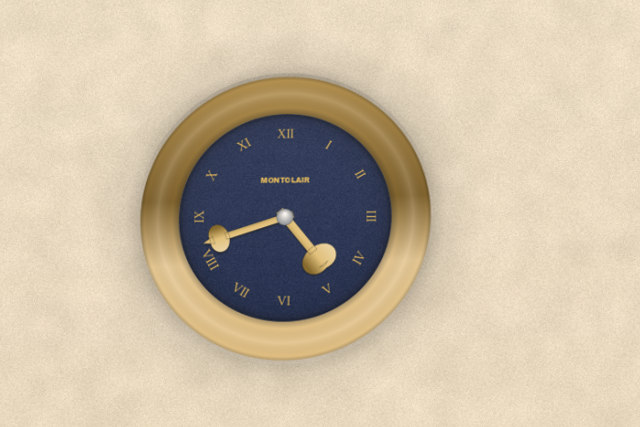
4 h 42 min
